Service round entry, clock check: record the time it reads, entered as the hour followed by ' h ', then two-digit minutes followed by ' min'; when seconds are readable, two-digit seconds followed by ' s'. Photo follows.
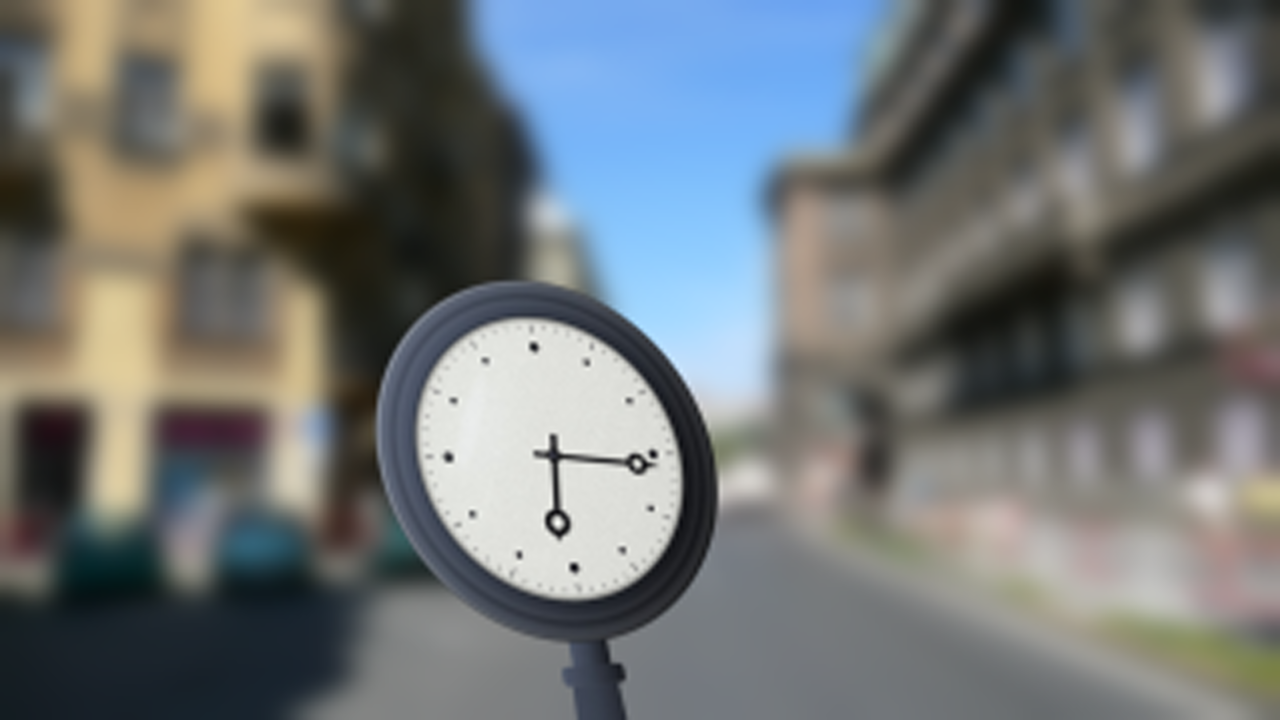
6 h 16 min
